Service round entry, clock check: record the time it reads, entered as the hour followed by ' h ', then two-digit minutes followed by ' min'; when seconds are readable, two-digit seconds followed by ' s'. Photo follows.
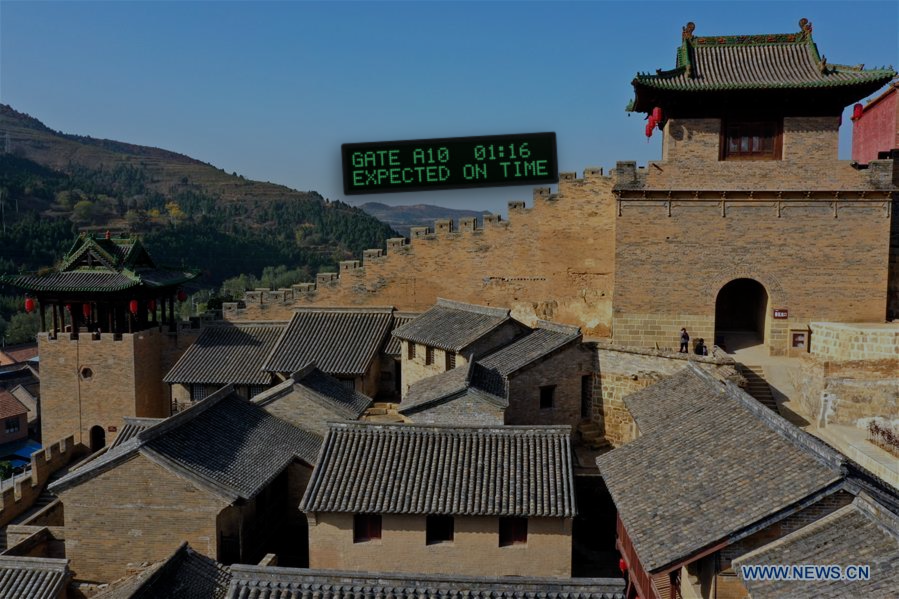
1 h 16 min
